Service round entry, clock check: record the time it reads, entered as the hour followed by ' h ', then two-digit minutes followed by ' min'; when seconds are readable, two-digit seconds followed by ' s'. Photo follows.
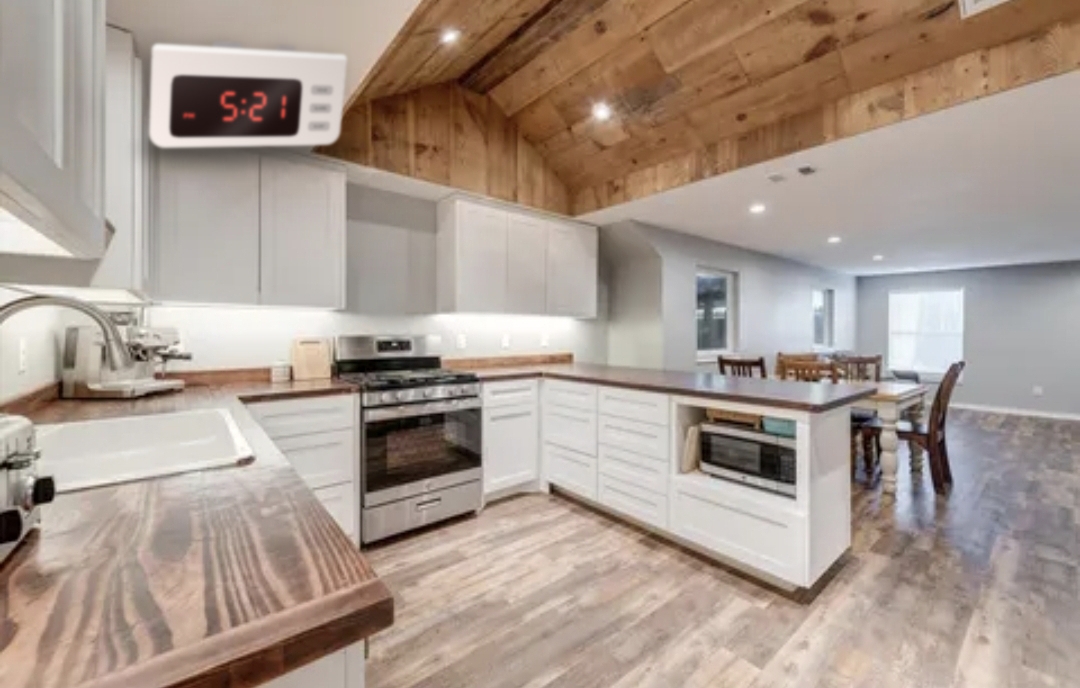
5 h 21 min
